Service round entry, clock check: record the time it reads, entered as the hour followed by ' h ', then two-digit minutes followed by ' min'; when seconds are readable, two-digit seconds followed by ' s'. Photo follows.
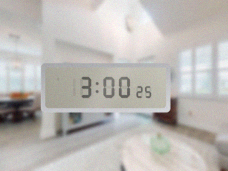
3 h 00 min 25 s
